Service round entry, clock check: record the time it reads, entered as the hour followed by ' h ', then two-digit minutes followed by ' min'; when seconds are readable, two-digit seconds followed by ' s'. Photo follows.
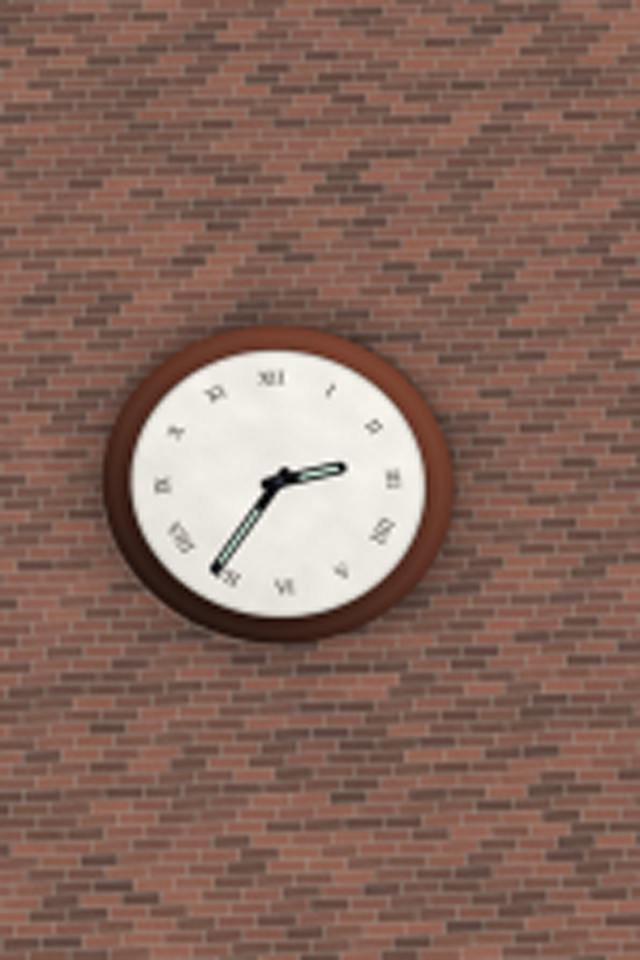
2 h 36 min
